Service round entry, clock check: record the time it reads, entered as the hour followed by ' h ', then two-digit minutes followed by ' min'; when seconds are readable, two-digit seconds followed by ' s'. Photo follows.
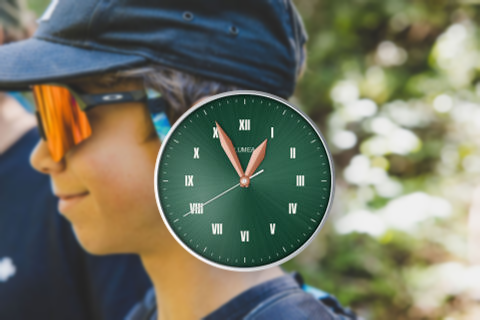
12 h 55 min 40 s
